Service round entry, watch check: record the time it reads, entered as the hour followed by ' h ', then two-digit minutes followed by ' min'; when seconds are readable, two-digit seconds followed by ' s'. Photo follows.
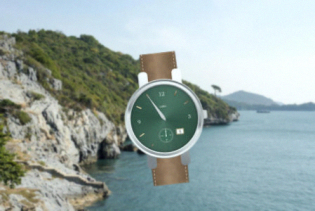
10 h 55 min
